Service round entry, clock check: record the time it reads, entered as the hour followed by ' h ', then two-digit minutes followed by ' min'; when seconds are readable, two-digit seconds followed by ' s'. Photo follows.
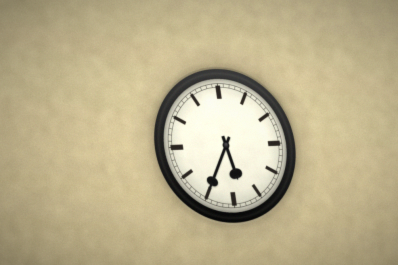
5 h 35 min
